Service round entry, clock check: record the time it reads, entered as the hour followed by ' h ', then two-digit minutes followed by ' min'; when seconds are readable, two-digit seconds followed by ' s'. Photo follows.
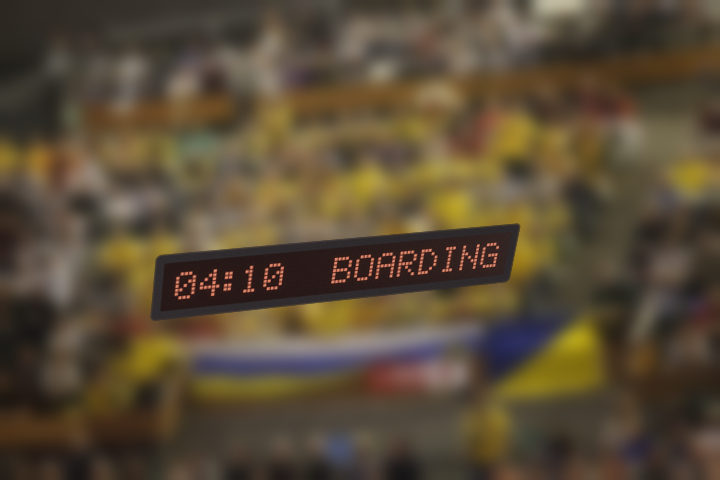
4 h 10 min
